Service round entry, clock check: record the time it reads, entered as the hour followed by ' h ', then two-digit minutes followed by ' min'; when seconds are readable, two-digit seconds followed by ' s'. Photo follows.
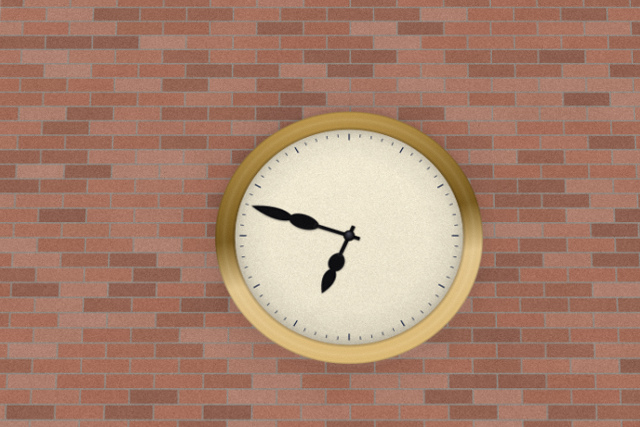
6 h 48 min
